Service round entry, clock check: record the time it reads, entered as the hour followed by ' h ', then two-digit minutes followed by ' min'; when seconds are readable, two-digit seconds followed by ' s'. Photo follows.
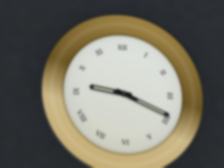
9 h 19 min
